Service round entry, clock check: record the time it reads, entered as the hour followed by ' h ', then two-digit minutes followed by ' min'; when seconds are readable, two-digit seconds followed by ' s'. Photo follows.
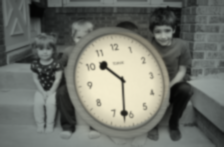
10 h 32 min
